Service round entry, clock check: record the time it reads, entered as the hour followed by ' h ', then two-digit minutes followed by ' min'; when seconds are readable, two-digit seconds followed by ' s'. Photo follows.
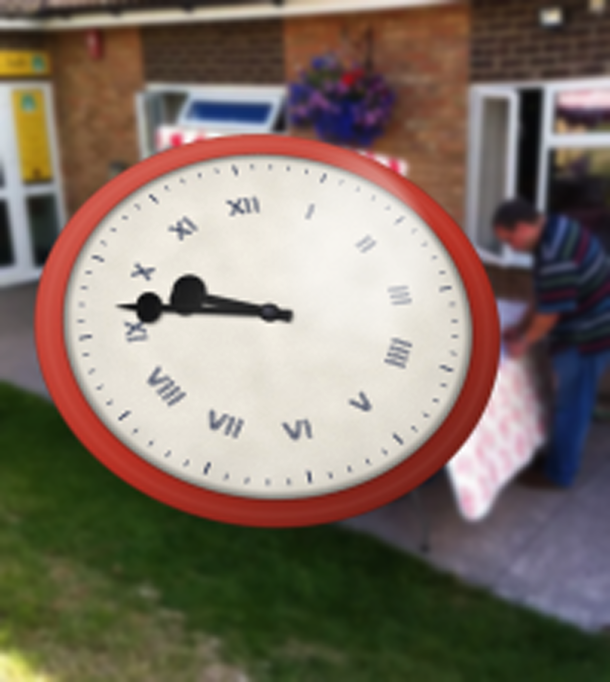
9 h 47 min
